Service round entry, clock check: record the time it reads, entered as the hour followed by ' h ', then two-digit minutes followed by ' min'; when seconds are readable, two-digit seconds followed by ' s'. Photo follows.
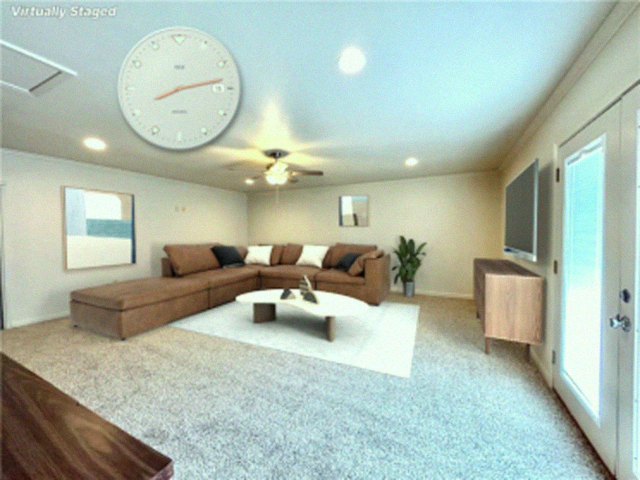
8 h 13 min
